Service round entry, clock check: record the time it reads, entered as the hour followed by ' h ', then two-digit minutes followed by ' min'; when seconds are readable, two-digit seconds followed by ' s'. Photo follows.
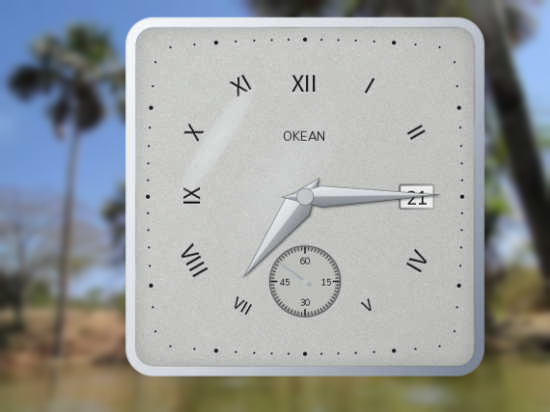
7 h 14 min 51 s
